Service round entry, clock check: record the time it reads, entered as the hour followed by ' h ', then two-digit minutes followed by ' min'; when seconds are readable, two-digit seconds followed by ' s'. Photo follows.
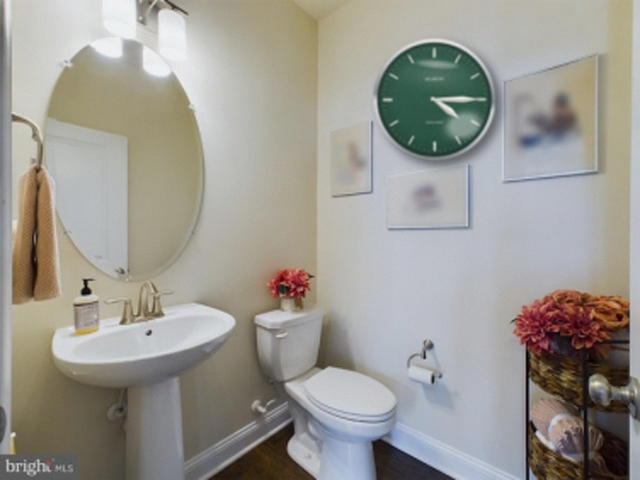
4 h 15 min
